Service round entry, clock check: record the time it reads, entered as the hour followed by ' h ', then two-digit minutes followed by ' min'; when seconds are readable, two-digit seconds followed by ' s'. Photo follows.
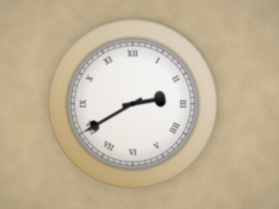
2 h 40 min
